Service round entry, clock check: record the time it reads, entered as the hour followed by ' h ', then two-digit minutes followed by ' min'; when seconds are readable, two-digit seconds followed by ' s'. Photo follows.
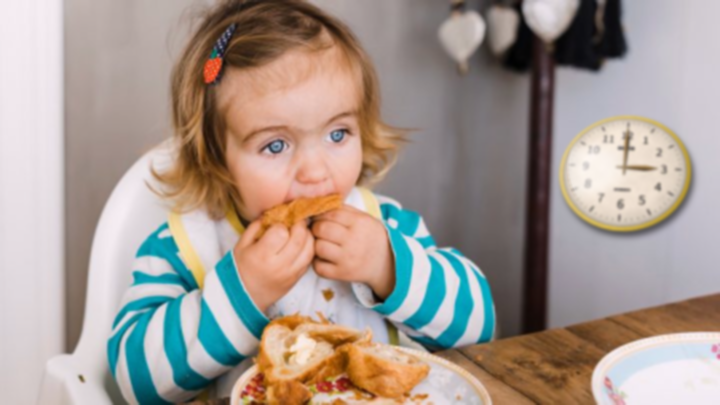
3 h 00 min
